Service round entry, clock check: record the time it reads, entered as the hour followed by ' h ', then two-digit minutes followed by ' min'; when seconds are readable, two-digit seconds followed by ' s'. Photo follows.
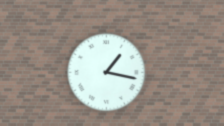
1 h 17 min
